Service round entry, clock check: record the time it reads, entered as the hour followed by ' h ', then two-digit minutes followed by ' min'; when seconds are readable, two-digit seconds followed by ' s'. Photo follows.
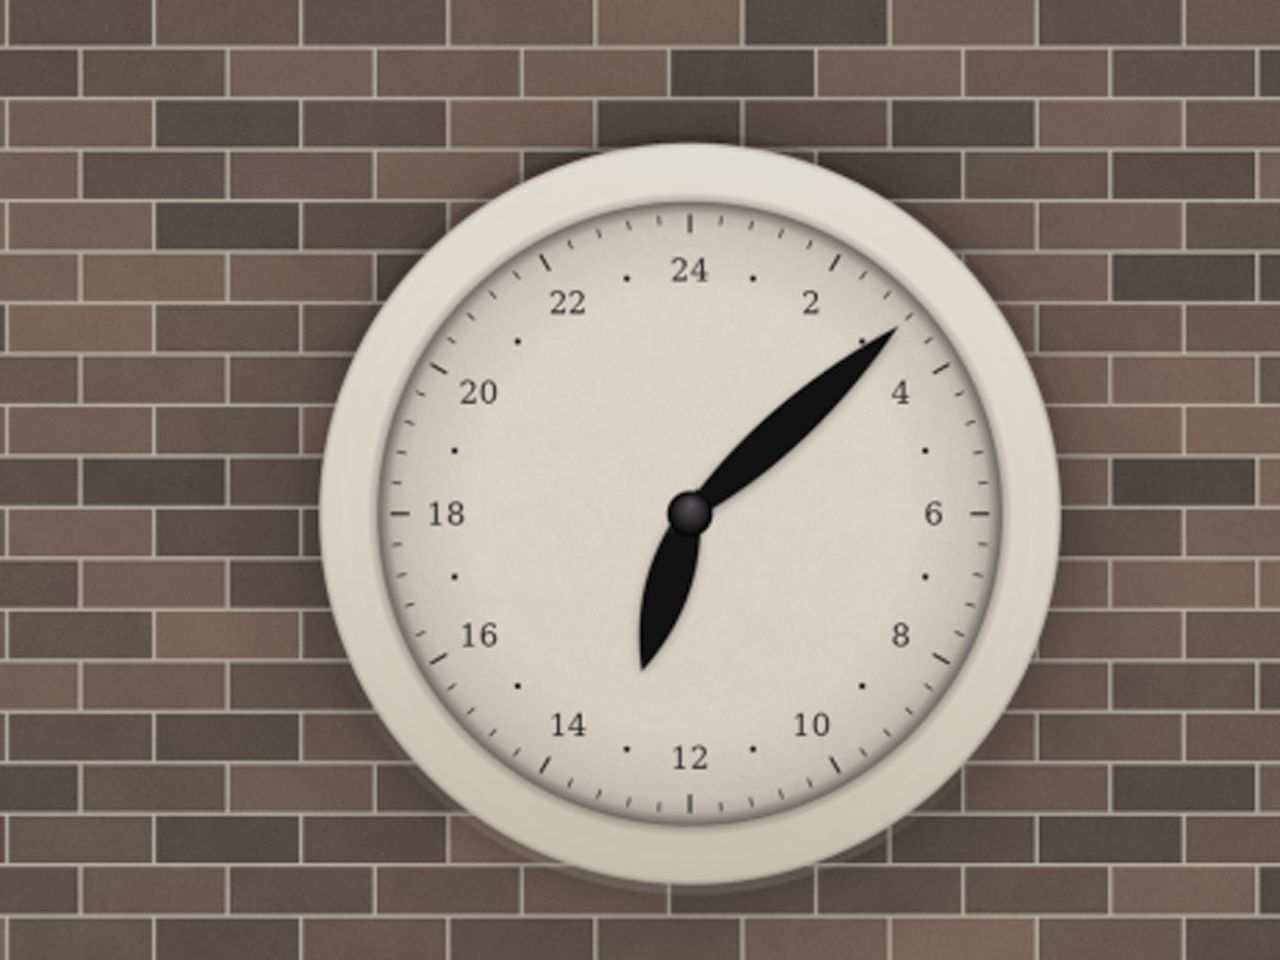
13 h 08 min
